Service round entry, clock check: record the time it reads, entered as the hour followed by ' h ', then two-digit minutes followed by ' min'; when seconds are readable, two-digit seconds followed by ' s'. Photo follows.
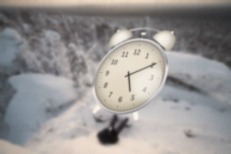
5 h 10 min
